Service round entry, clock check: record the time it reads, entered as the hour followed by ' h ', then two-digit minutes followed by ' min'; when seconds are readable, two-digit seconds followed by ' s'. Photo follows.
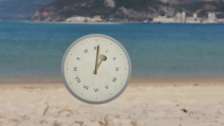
1 h 01 min
